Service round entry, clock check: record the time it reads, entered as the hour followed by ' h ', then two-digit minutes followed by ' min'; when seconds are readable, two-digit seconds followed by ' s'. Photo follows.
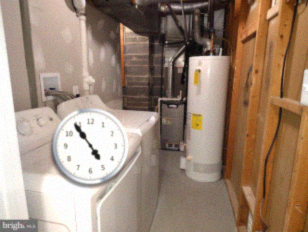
4 h 54 min
